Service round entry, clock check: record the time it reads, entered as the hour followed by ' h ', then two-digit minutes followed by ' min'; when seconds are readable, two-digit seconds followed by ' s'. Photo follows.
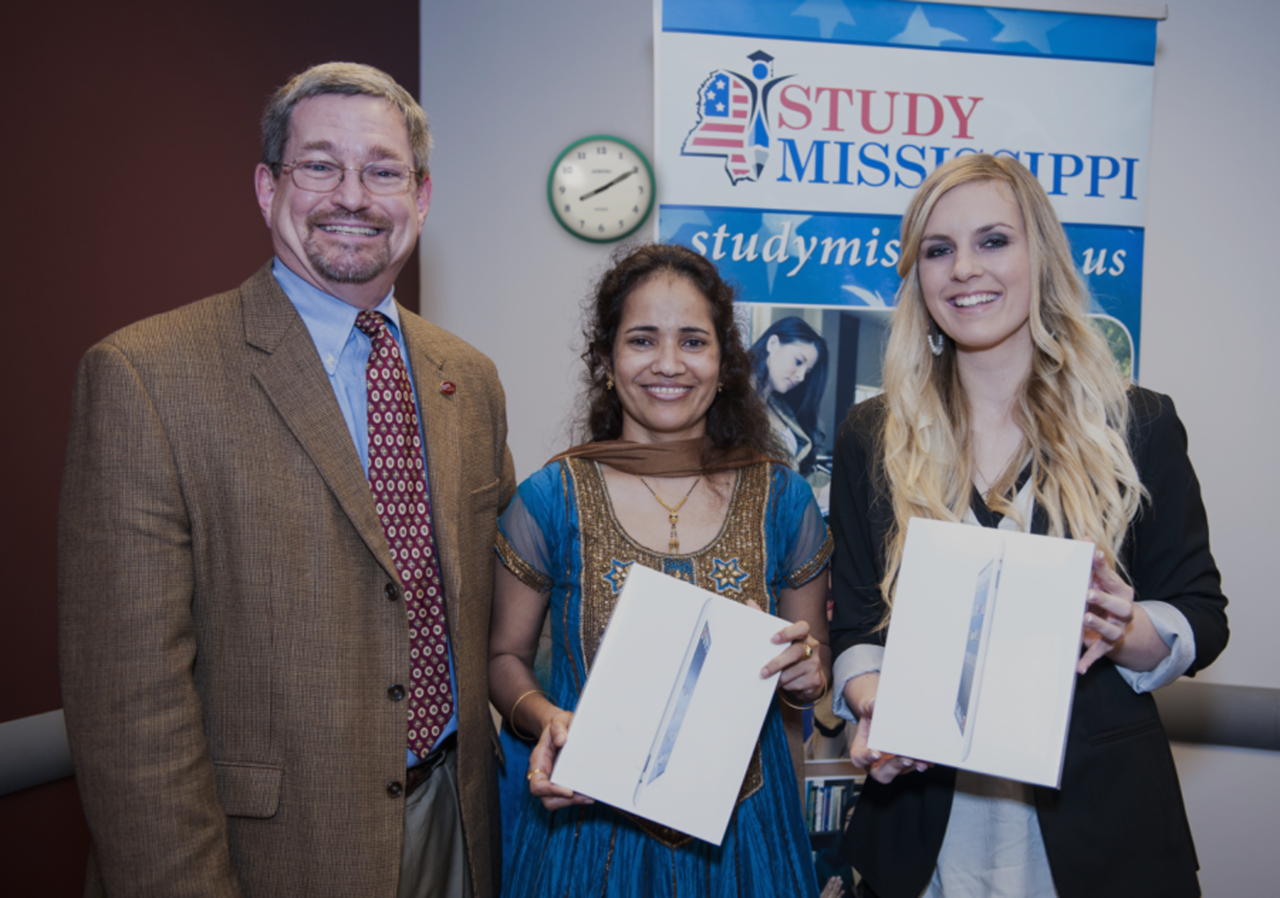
8 h 10 min
